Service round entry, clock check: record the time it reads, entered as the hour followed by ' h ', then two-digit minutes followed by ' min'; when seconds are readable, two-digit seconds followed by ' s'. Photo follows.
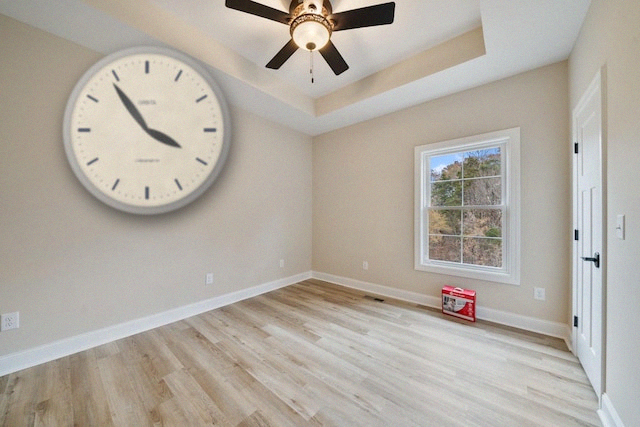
3 h 54 min
